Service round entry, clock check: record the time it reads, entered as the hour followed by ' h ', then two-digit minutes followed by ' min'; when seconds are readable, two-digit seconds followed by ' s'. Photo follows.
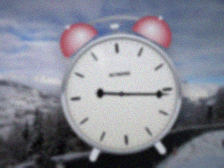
9 h 16 min
